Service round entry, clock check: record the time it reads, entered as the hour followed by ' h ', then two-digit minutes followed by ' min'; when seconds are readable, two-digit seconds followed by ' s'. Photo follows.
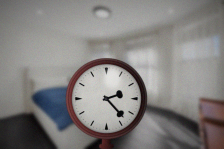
2 h 23 min
